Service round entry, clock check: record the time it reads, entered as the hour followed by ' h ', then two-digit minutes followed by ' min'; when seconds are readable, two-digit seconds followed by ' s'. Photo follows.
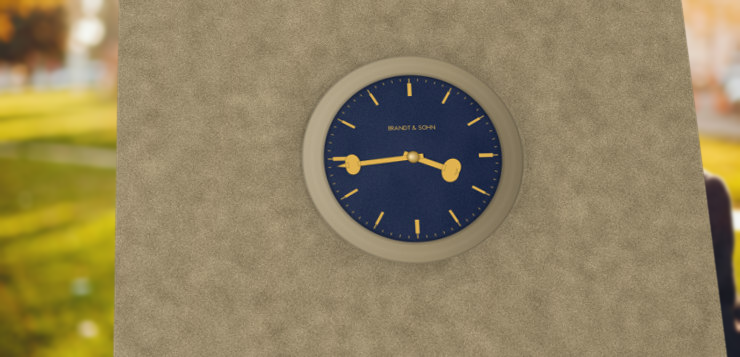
3 h 44 min
